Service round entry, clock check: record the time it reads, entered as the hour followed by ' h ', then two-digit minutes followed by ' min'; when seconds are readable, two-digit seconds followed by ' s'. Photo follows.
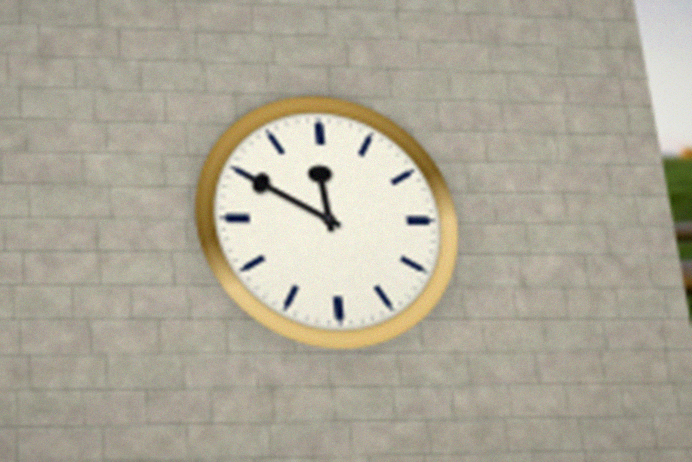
11 h 50 min
